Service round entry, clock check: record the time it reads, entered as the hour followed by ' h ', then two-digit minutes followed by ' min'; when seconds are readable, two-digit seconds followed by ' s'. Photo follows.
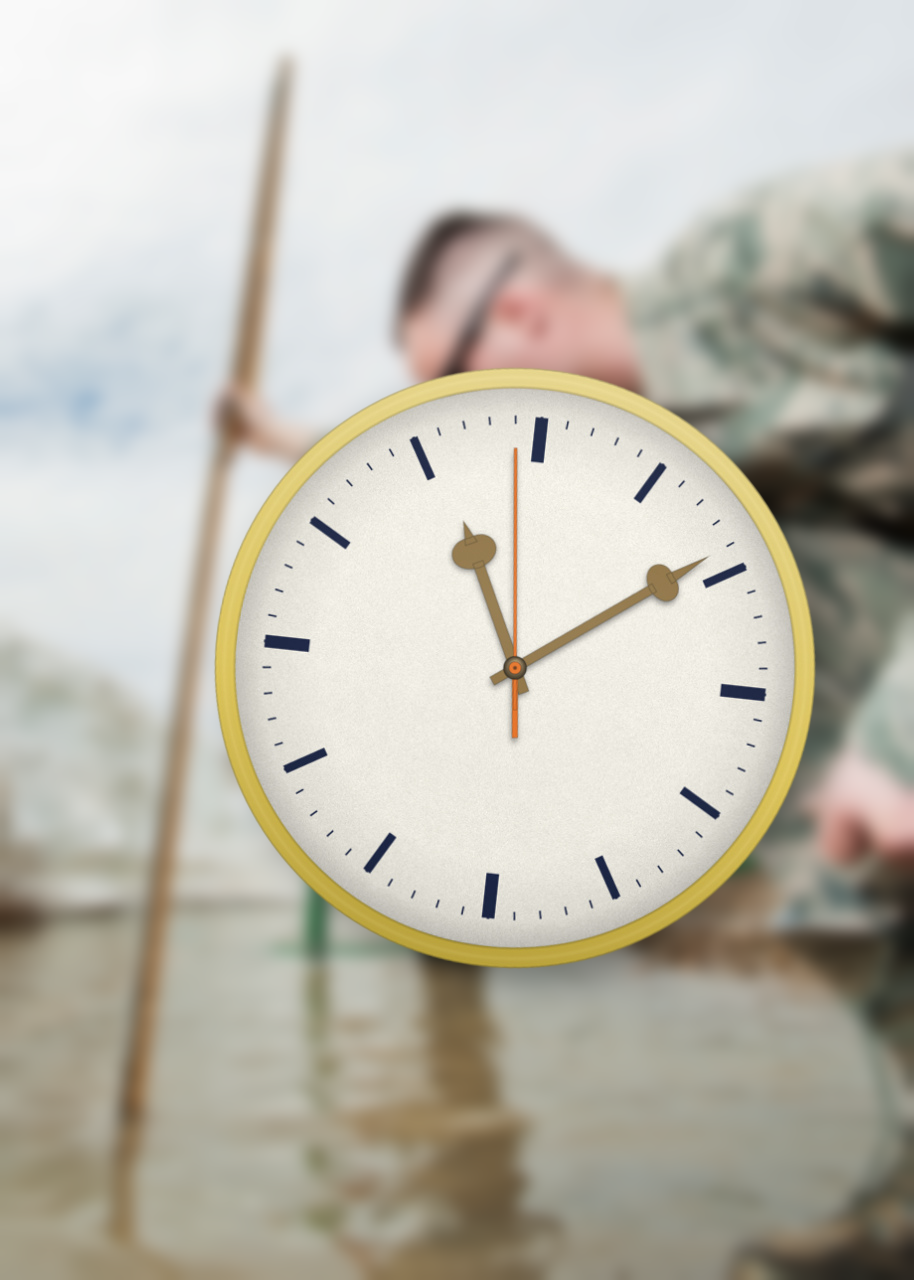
11 h 08 min 59 s
